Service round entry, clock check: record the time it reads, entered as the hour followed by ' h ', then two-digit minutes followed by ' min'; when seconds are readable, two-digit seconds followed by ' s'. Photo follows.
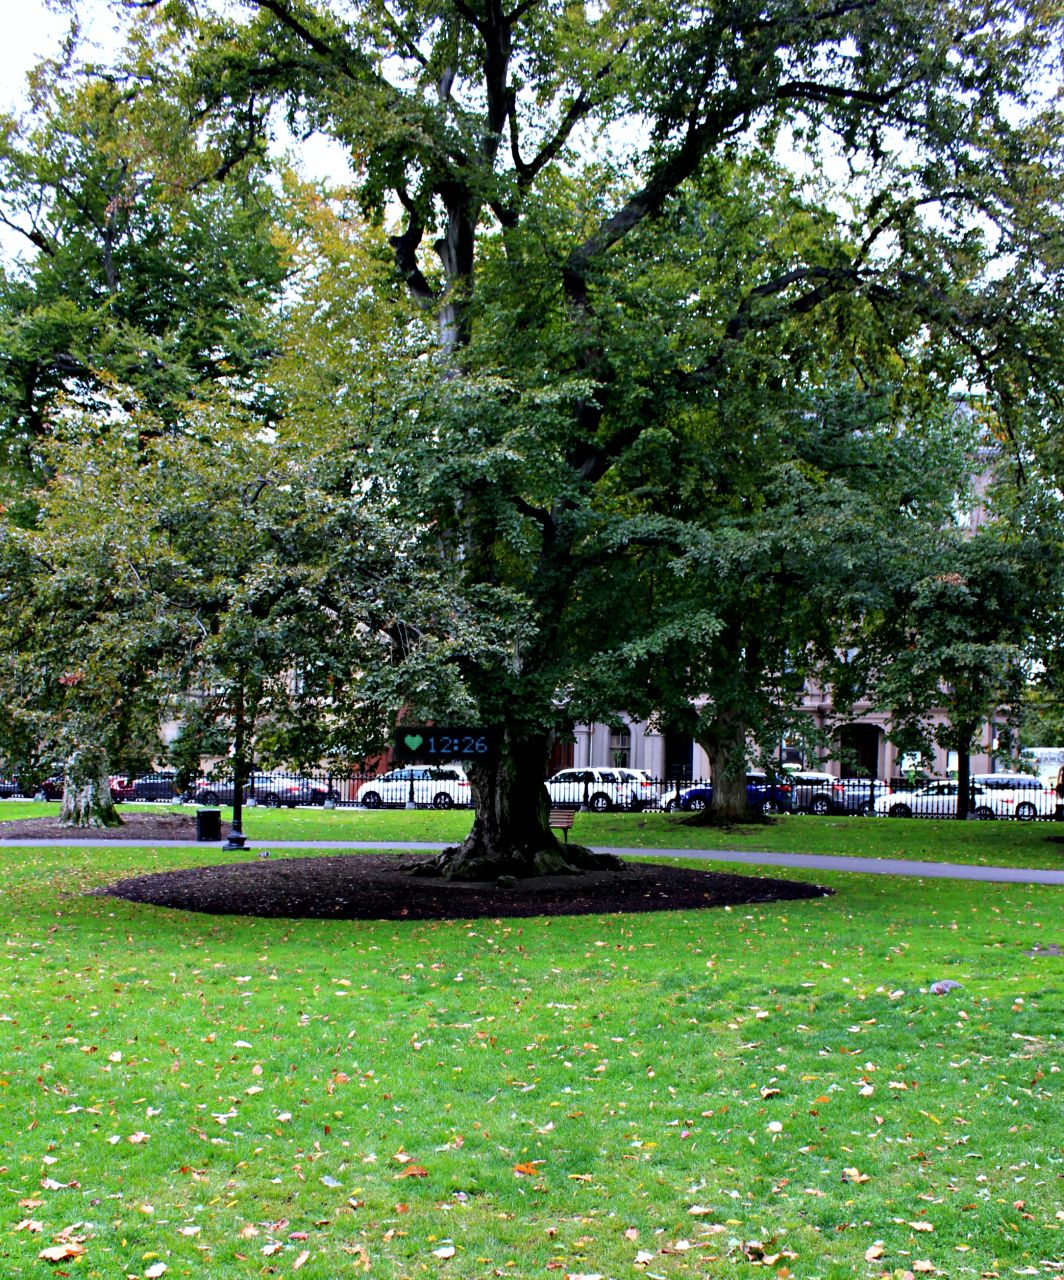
12 h 26 min
